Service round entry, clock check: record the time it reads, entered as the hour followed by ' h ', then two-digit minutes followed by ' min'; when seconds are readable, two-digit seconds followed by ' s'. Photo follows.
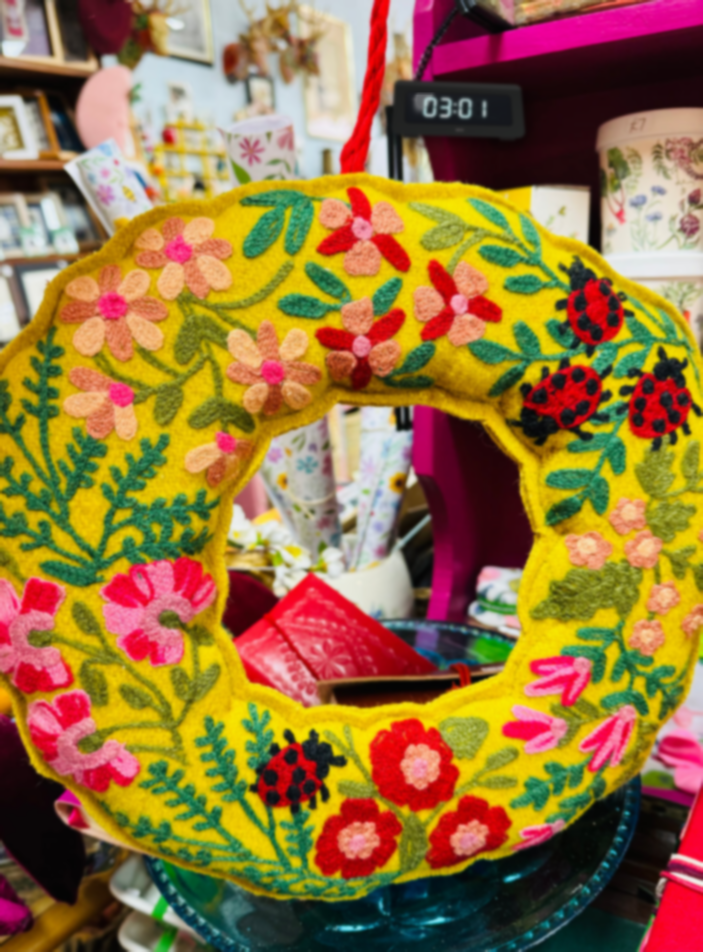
3 h 01 min
